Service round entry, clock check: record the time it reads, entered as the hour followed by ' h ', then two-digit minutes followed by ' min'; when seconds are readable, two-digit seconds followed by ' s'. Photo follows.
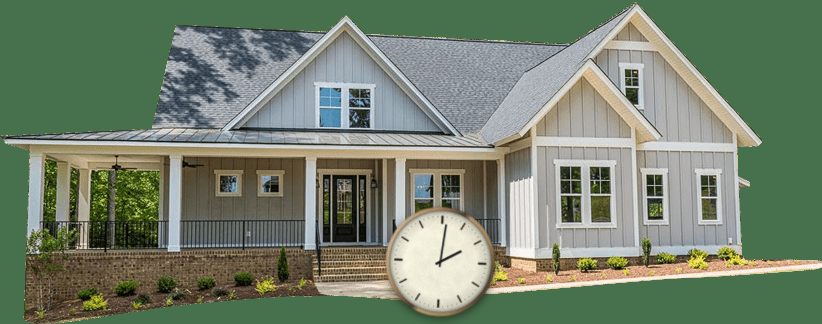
2 h 01 min
